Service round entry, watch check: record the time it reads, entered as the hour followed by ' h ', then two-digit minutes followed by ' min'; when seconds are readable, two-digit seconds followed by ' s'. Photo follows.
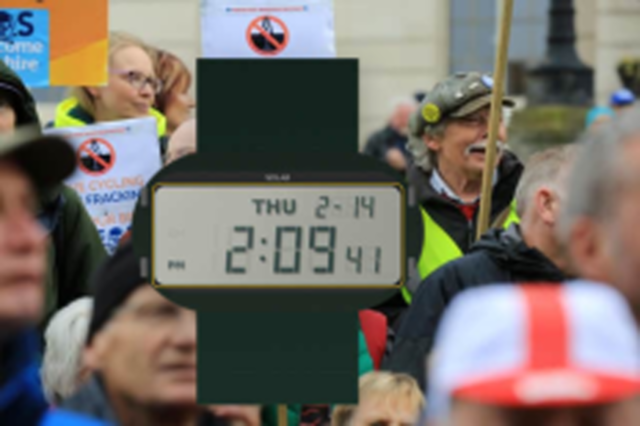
2 h 09 min 41 s
